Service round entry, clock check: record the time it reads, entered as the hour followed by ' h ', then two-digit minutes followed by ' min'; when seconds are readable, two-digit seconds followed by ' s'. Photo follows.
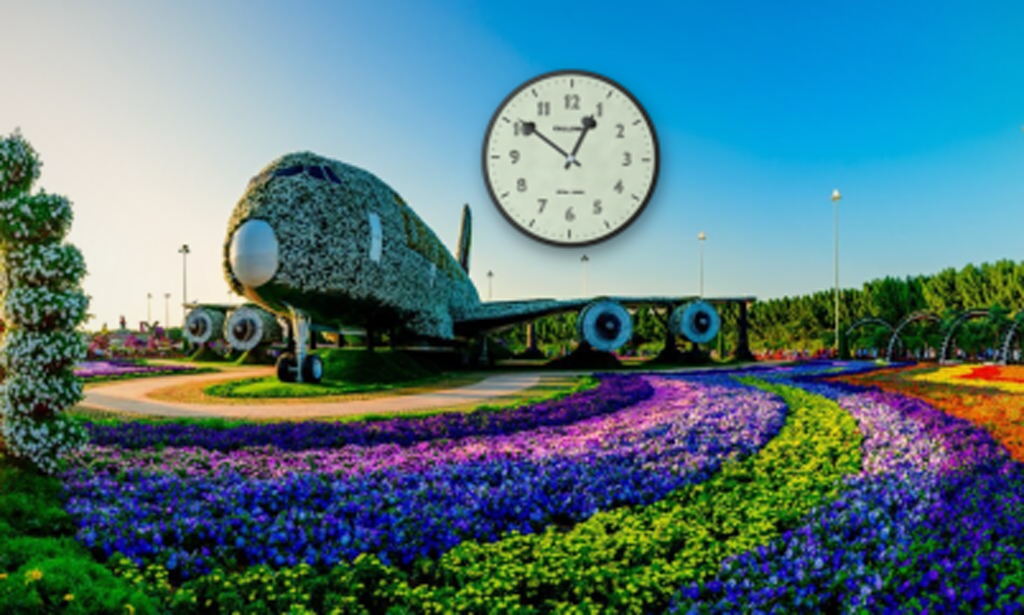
12 h 51 min
